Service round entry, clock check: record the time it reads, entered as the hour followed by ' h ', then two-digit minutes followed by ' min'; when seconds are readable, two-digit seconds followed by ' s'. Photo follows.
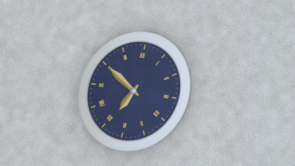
6 h 50 min
